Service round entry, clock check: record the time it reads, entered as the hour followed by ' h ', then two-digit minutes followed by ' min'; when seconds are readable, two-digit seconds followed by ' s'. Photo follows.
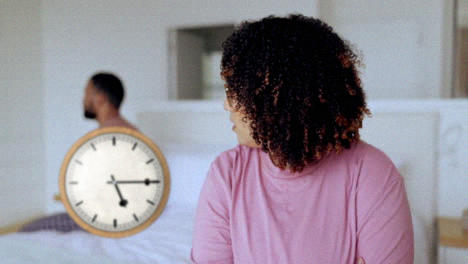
5 h 15 min
